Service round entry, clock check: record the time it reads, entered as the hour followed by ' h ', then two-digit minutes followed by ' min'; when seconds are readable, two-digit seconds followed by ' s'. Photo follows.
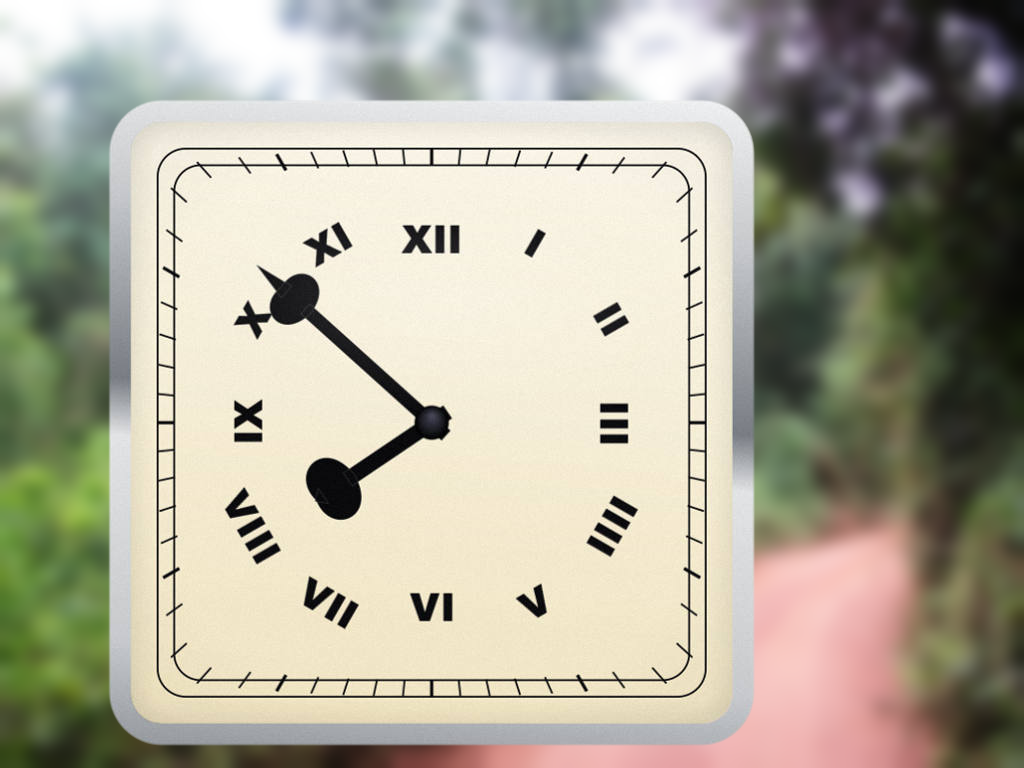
7 h 52 min
